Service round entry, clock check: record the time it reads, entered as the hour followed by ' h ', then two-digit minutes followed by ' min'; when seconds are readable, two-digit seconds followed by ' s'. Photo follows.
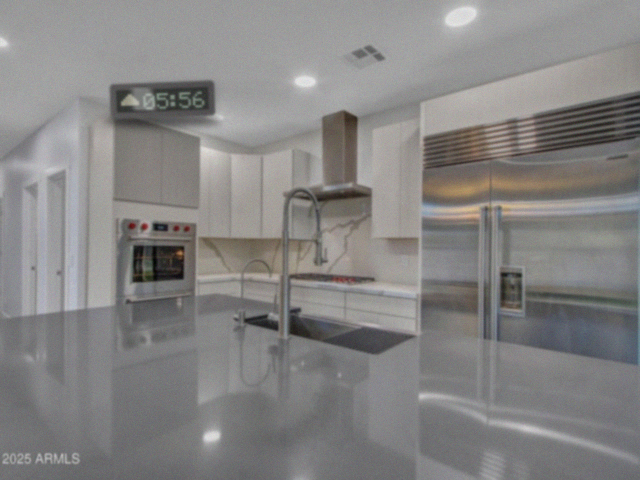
5 h 56 min
